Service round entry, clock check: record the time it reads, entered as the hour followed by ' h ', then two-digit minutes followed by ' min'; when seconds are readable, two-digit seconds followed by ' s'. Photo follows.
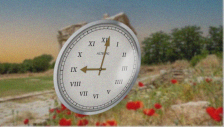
9 h 01 min
